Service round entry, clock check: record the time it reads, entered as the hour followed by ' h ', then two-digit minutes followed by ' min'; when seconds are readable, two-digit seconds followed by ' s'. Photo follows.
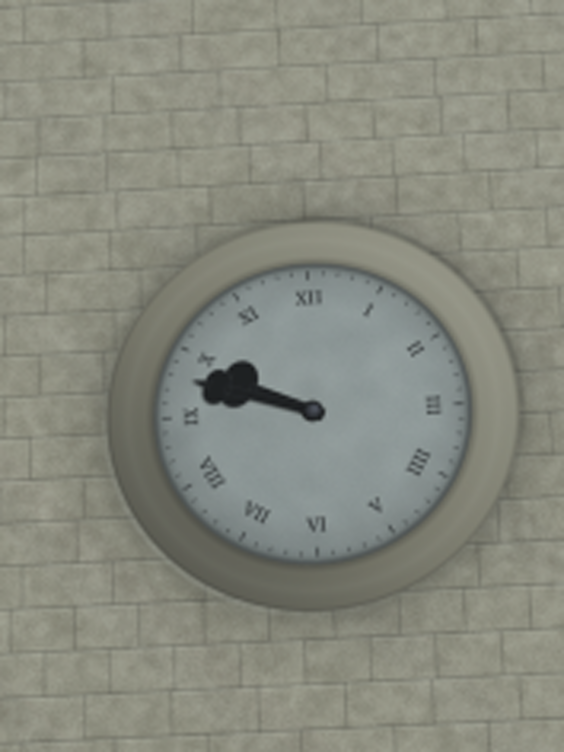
9 h 48 min
